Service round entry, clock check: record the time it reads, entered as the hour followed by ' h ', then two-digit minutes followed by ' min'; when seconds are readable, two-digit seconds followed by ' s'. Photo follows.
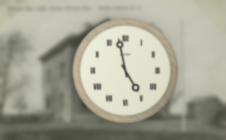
4 h 58 min
